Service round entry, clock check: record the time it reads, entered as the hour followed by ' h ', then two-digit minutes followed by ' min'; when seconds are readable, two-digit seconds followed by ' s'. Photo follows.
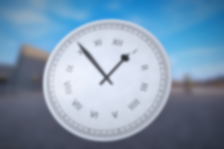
12 h 51 min
